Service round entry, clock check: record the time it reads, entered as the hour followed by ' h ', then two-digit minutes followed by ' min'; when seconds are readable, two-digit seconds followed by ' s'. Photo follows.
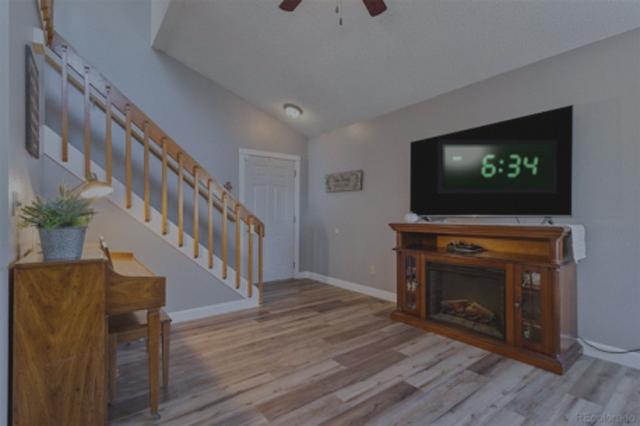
6 h 34 min
